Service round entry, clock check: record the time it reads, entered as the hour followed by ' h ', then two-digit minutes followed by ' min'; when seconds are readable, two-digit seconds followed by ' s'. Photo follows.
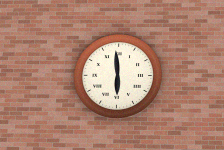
5 h 59 min
